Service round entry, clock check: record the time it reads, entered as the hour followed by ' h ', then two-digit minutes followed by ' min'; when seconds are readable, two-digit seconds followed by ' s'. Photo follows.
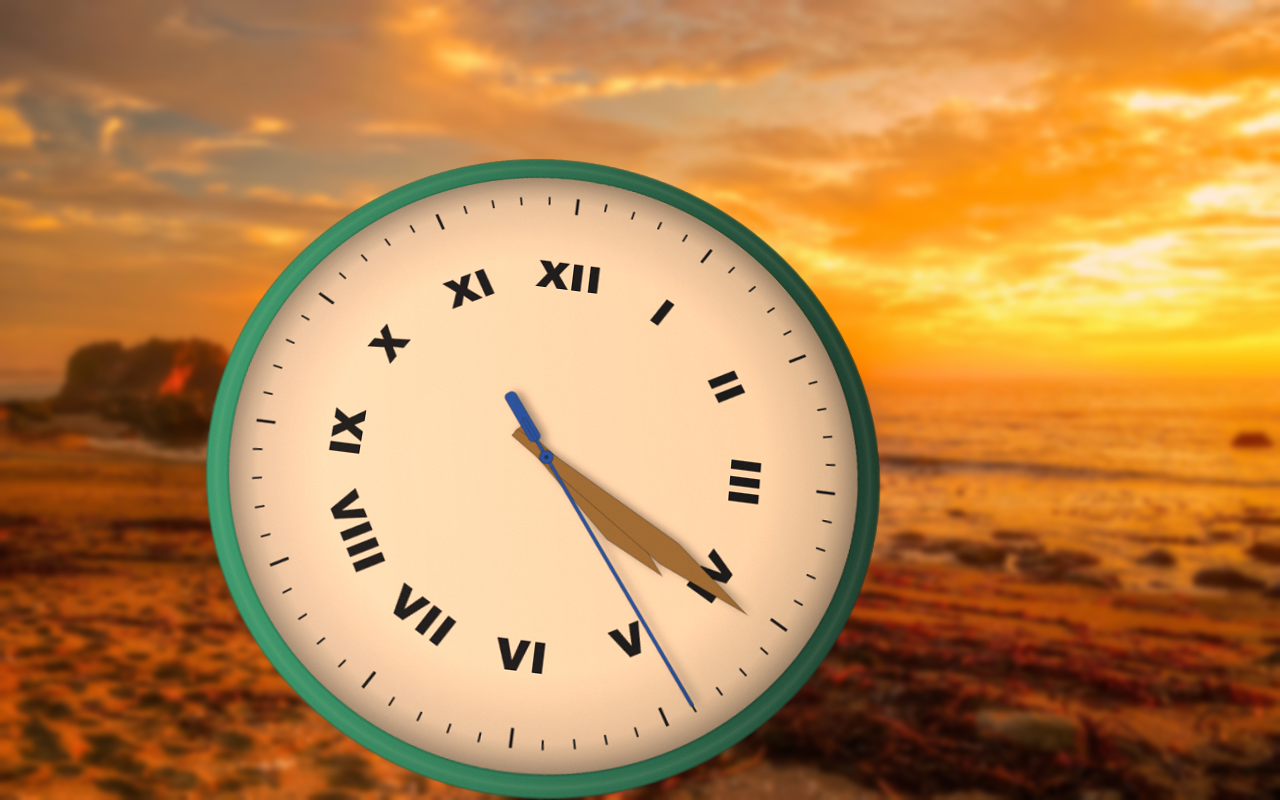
4 h 20 min 24 s
